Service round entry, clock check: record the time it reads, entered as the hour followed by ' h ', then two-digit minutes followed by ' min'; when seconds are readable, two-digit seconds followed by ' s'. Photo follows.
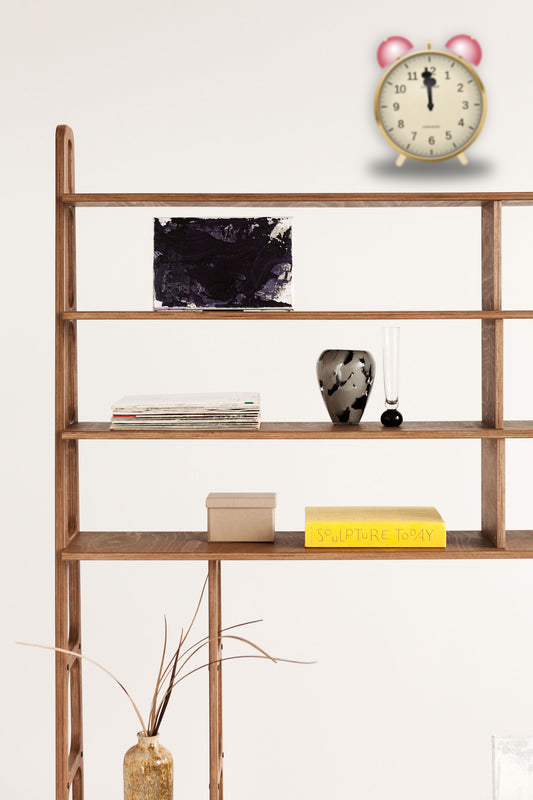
11 h 59 min
